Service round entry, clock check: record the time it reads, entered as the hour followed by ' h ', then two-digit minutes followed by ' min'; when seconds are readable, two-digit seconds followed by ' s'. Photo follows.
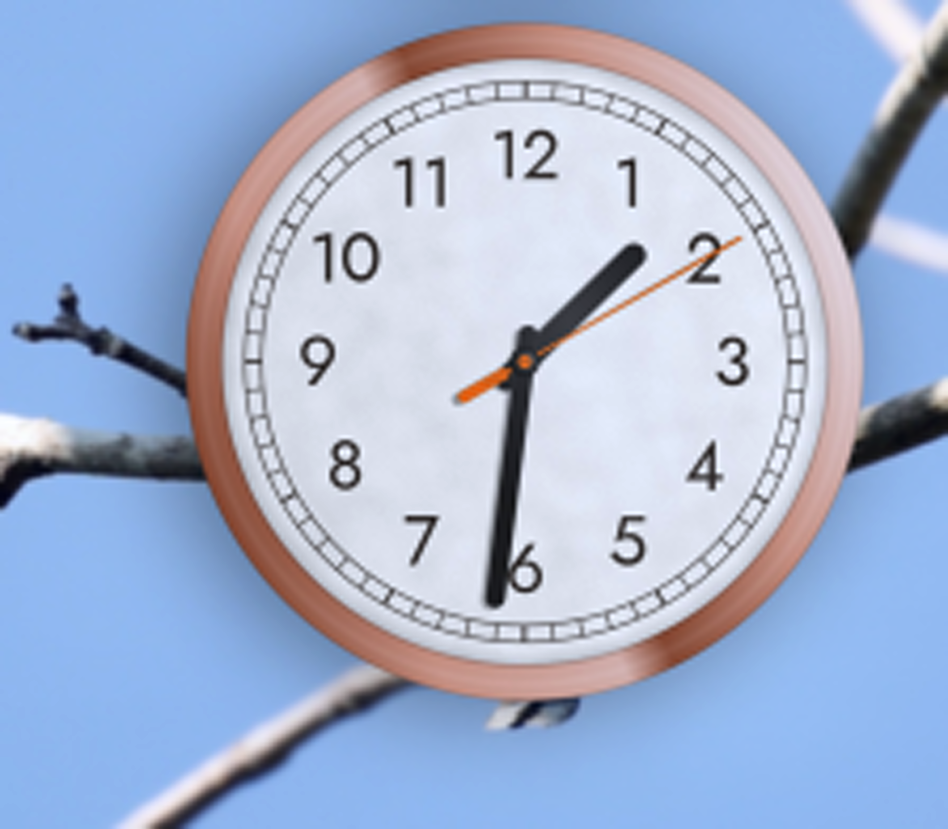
1 h 31 min 10 s
